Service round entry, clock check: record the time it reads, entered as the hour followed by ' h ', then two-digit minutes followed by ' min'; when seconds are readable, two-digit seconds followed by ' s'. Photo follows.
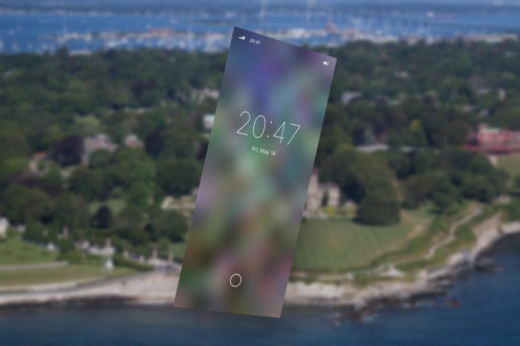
20 h 47 min
